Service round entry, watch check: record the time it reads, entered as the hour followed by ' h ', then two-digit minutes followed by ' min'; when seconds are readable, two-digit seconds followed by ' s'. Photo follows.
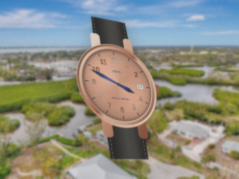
3 h 49 min
